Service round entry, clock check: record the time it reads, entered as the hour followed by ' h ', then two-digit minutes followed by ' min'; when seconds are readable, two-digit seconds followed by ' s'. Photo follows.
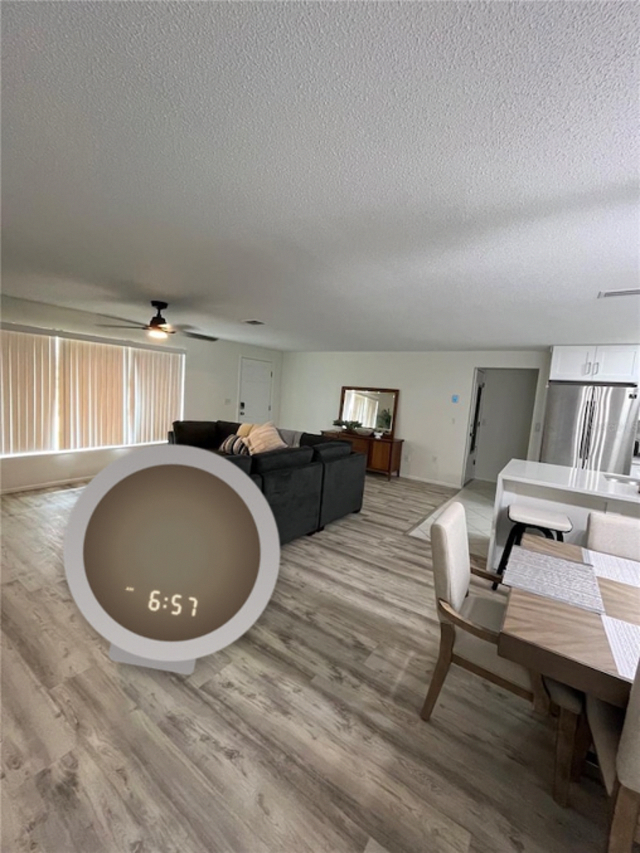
6 h 57 min
